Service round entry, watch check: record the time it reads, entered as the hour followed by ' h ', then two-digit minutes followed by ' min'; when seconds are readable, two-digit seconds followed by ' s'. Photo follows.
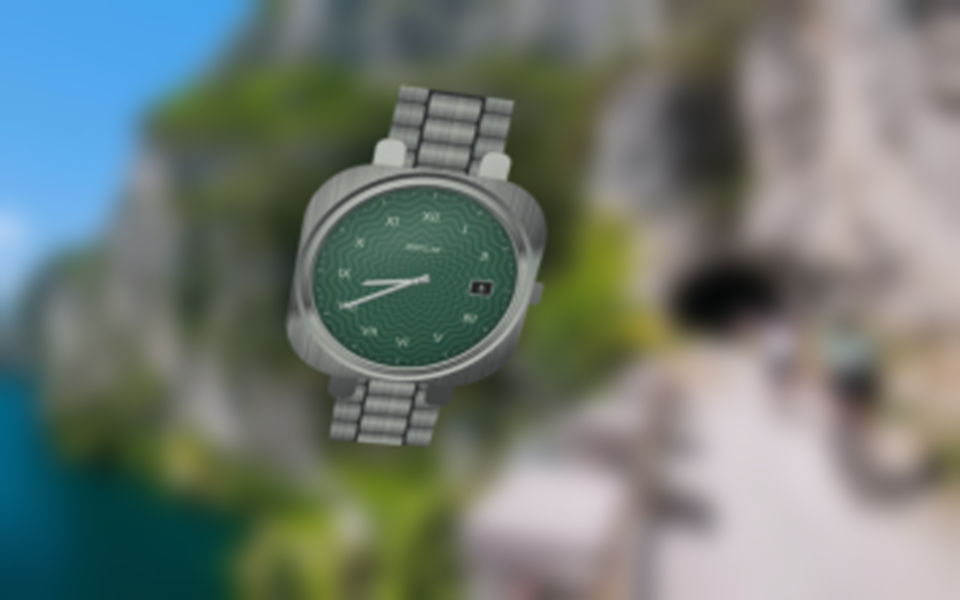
8 h 40 min
